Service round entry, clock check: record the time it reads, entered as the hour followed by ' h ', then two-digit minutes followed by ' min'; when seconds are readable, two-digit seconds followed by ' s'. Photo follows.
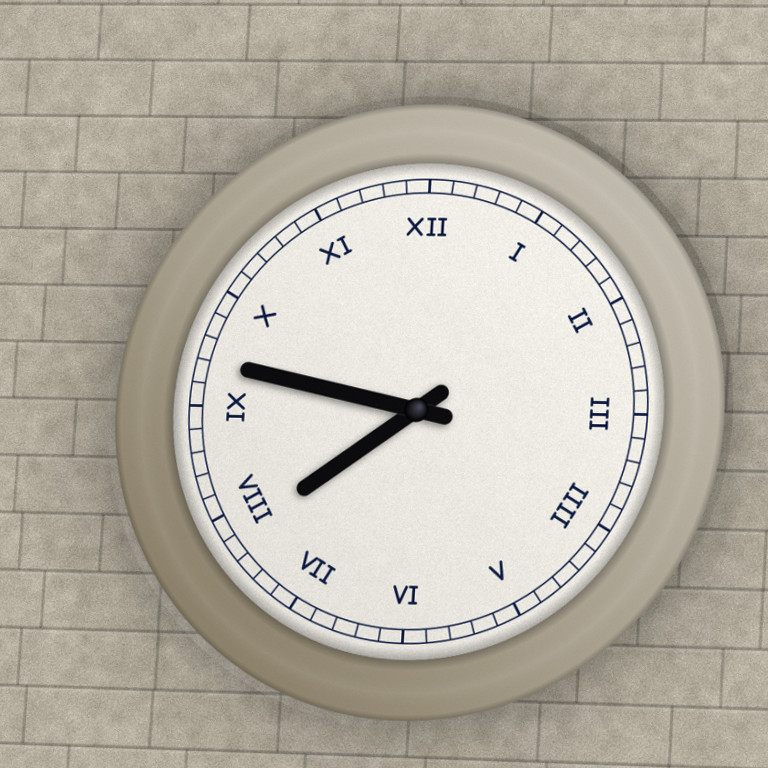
7 h 47 min
